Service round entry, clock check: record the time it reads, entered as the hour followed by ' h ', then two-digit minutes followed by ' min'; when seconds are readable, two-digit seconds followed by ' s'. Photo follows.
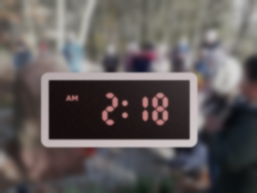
2 h 18 min
